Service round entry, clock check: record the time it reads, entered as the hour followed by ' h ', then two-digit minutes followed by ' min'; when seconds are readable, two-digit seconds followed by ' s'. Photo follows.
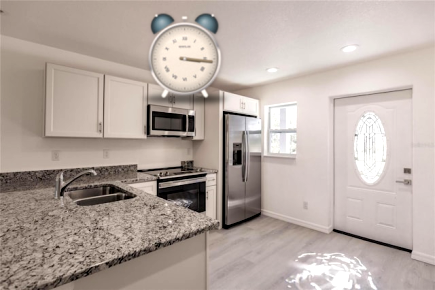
3 h 16 min
